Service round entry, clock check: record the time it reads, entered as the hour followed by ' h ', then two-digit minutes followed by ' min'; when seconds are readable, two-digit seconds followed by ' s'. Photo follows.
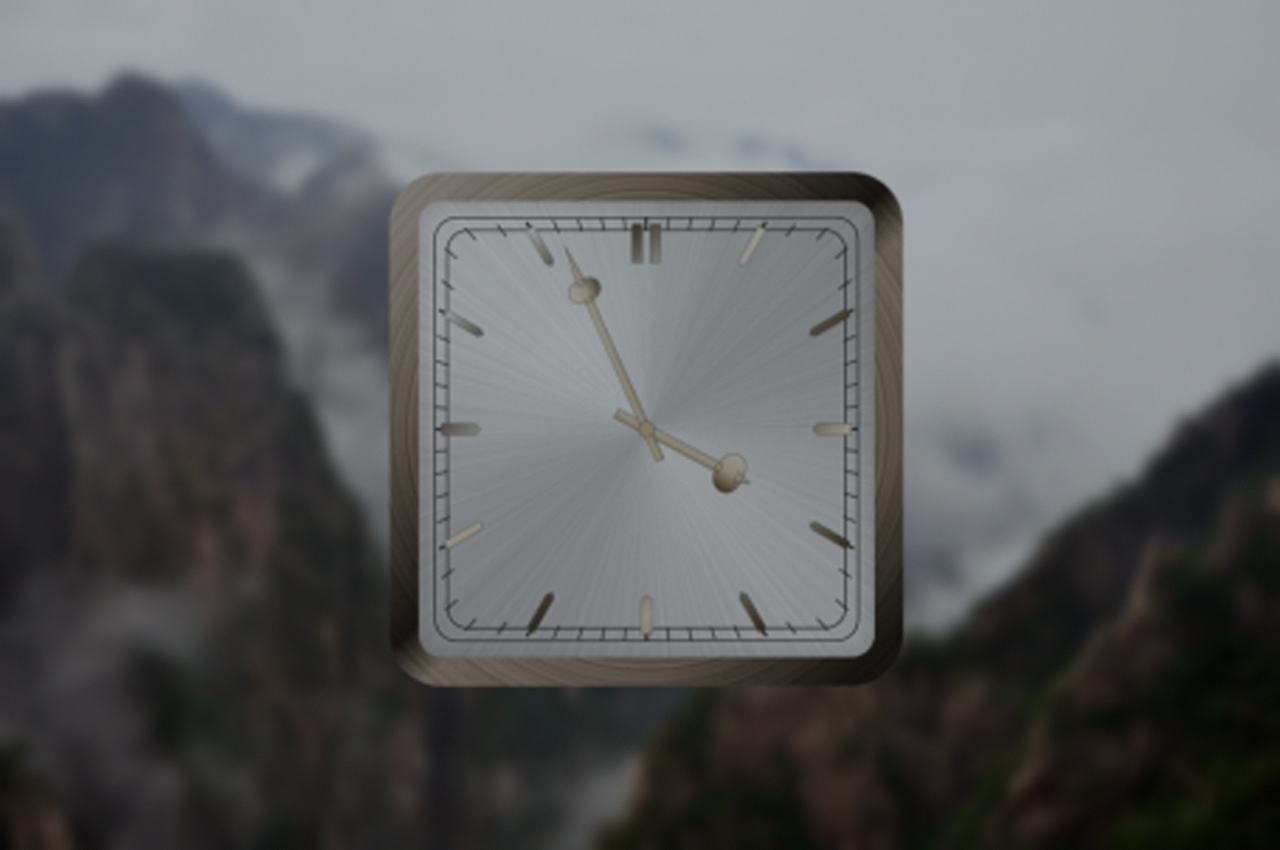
3 h 56 min
